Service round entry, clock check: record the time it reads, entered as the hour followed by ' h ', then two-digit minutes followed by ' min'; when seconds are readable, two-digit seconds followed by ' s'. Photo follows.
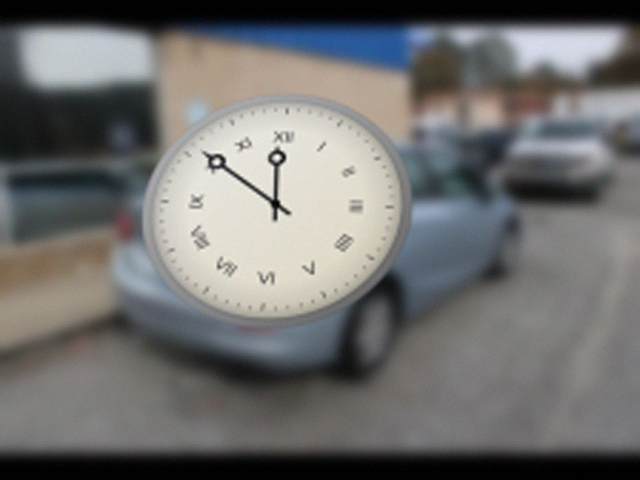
11 h 51 min
